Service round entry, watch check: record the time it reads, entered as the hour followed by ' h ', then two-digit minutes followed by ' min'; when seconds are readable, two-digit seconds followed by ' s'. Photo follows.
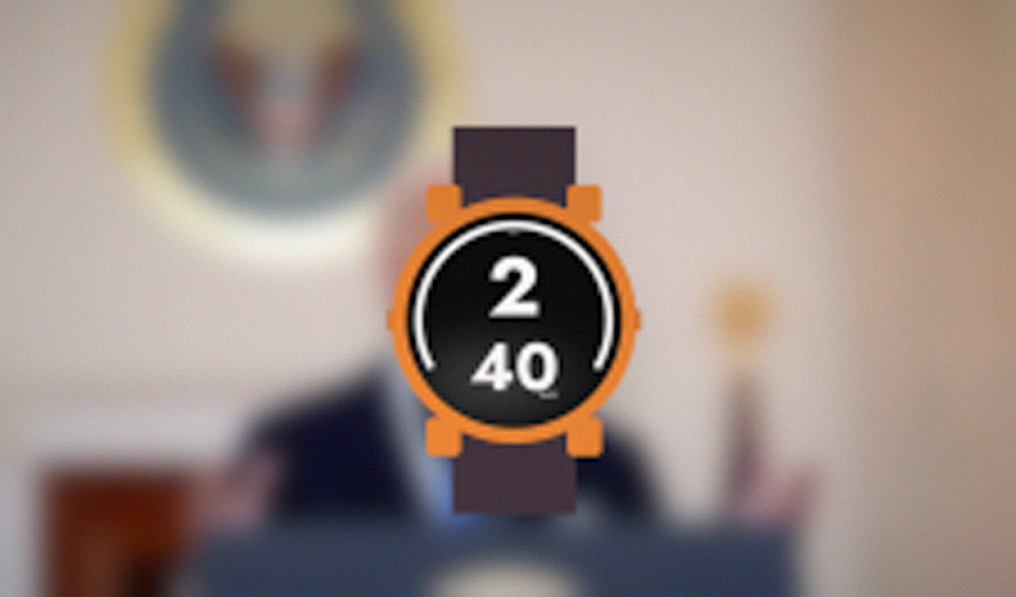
2 h 40 min
